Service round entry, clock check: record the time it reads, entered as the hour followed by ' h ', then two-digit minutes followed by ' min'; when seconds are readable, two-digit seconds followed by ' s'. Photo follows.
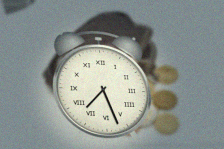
7 h 27 min
